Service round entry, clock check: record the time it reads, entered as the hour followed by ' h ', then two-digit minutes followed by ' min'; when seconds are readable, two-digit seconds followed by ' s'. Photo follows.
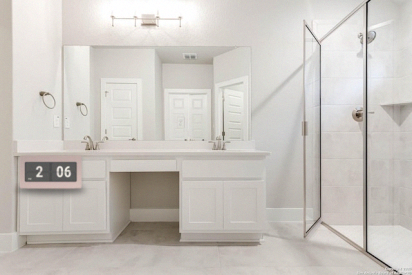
2 h 06 min
